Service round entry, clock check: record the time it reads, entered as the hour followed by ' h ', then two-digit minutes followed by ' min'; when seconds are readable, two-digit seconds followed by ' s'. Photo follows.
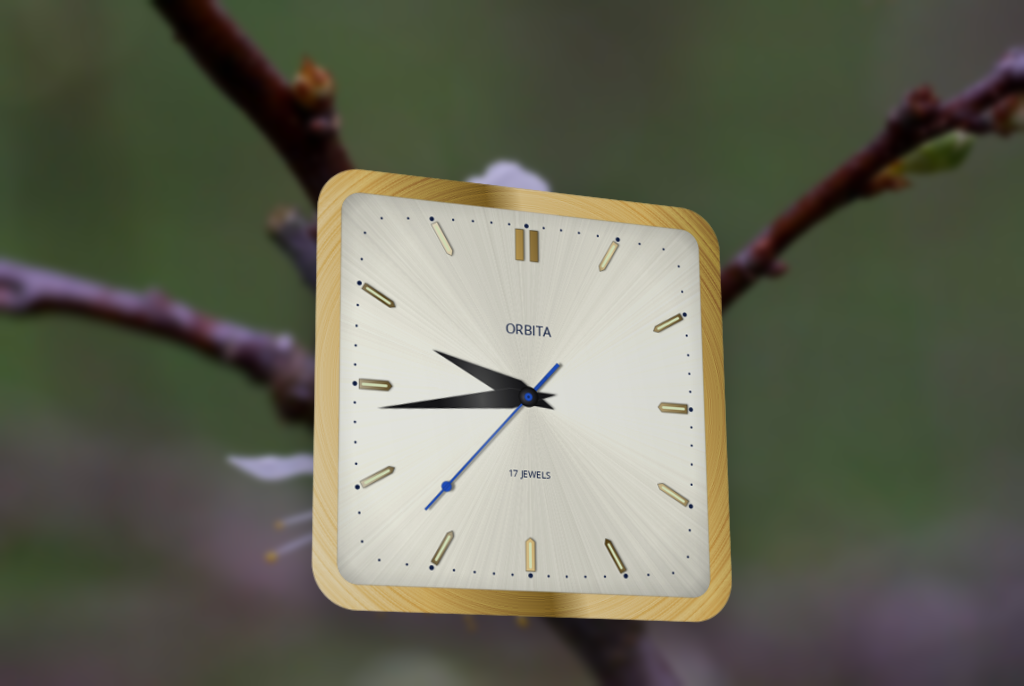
9 h 43 min 37 s
